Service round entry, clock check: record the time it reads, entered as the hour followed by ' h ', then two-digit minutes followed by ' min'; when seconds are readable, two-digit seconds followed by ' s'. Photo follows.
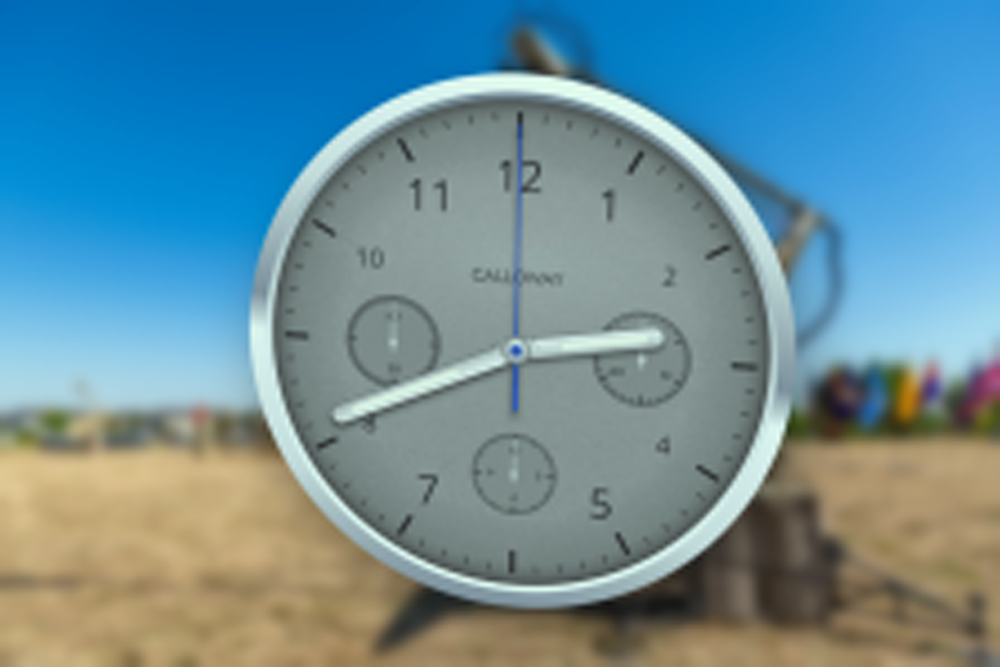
2 h 41 min
